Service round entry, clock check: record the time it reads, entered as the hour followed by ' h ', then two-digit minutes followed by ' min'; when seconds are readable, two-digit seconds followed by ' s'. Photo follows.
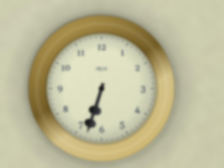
6 h 33 min
